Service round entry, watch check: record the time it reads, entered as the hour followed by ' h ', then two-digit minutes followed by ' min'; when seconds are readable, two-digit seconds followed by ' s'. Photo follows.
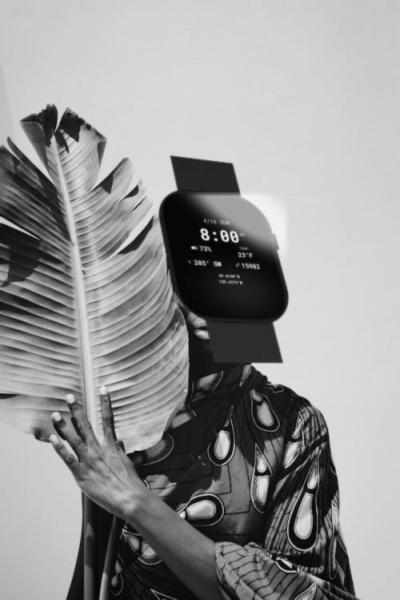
8 h 00 min
